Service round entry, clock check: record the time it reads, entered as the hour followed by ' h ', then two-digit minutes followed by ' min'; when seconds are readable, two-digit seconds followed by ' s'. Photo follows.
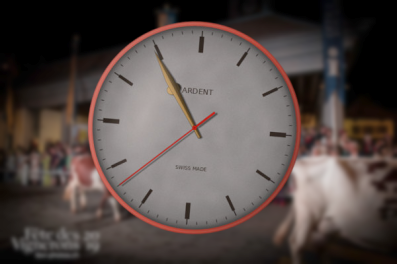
10 h 54 min 38 s
